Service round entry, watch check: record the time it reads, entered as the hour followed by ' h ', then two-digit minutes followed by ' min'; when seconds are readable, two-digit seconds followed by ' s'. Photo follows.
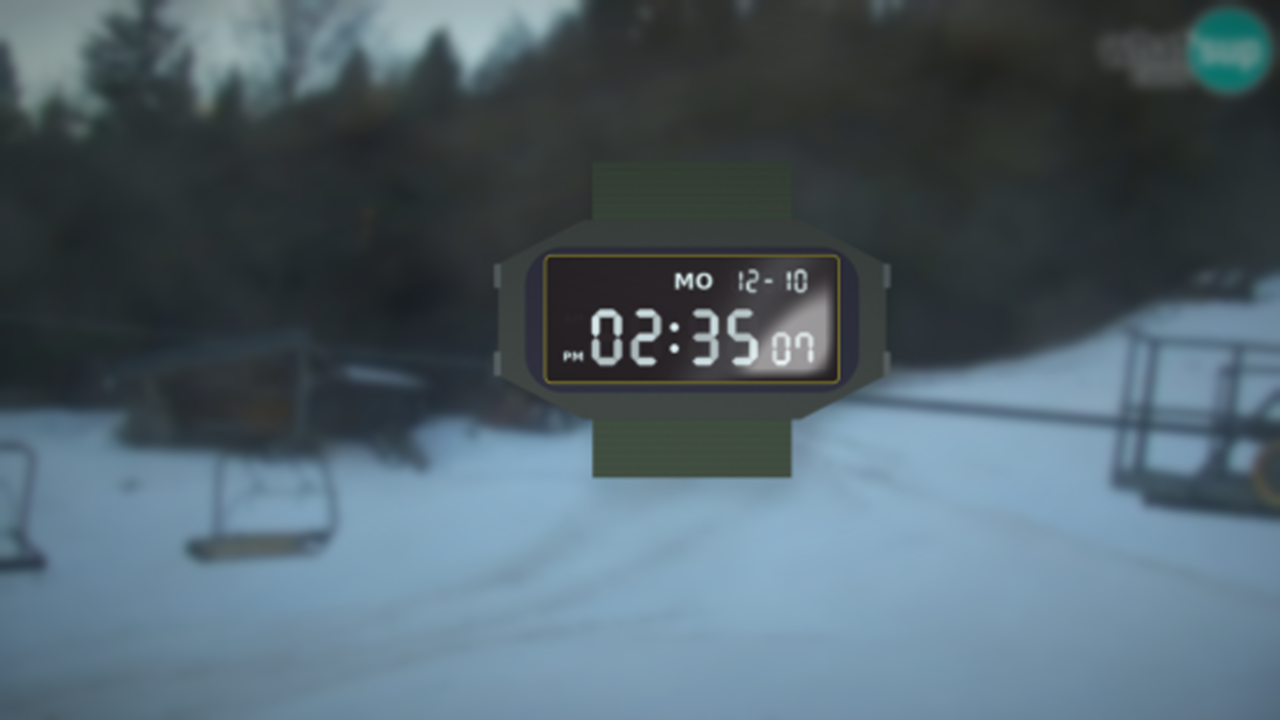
2 h 35 min 07 s
